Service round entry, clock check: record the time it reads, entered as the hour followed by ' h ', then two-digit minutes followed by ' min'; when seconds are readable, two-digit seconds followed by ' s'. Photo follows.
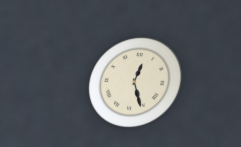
12 h 26 min
